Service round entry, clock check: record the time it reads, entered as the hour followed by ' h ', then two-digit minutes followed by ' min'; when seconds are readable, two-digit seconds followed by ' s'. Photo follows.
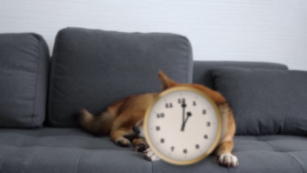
1 h 01 min
